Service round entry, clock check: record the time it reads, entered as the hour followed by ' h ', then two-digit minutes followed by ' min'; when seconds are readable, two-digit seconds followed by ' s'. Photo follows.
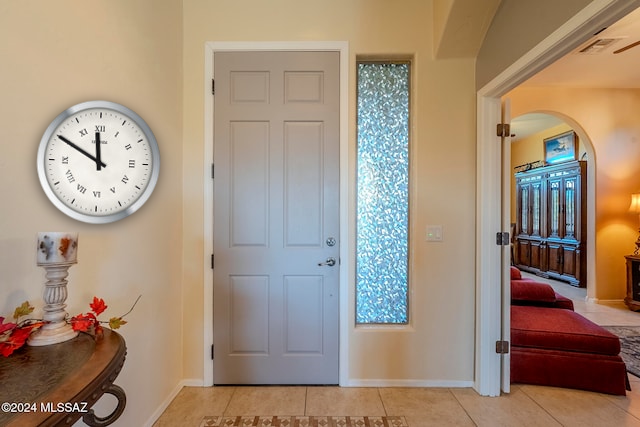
11 h 50 min
